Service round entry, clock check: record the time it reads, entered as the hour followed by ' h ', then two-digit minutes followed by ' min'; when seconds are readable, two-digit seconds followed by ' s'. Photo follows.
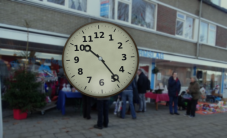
10 h 24 min
